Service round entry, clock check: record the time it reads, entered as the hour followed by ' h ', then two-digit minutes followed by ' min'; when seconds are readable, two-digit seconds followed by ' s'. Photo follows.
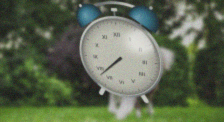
7 h 38 min
